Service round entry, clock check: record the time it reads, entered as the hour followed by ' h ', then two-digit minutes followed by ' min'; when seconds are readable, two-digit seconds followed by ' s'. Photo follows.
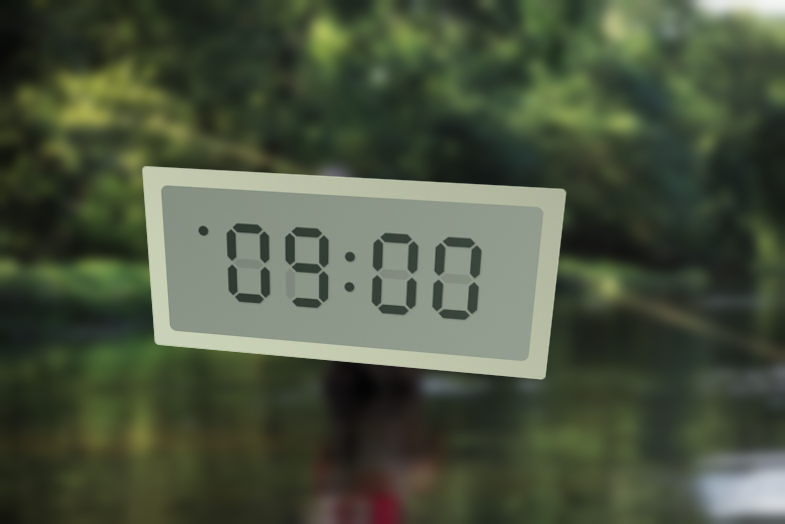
9 h 00 min
